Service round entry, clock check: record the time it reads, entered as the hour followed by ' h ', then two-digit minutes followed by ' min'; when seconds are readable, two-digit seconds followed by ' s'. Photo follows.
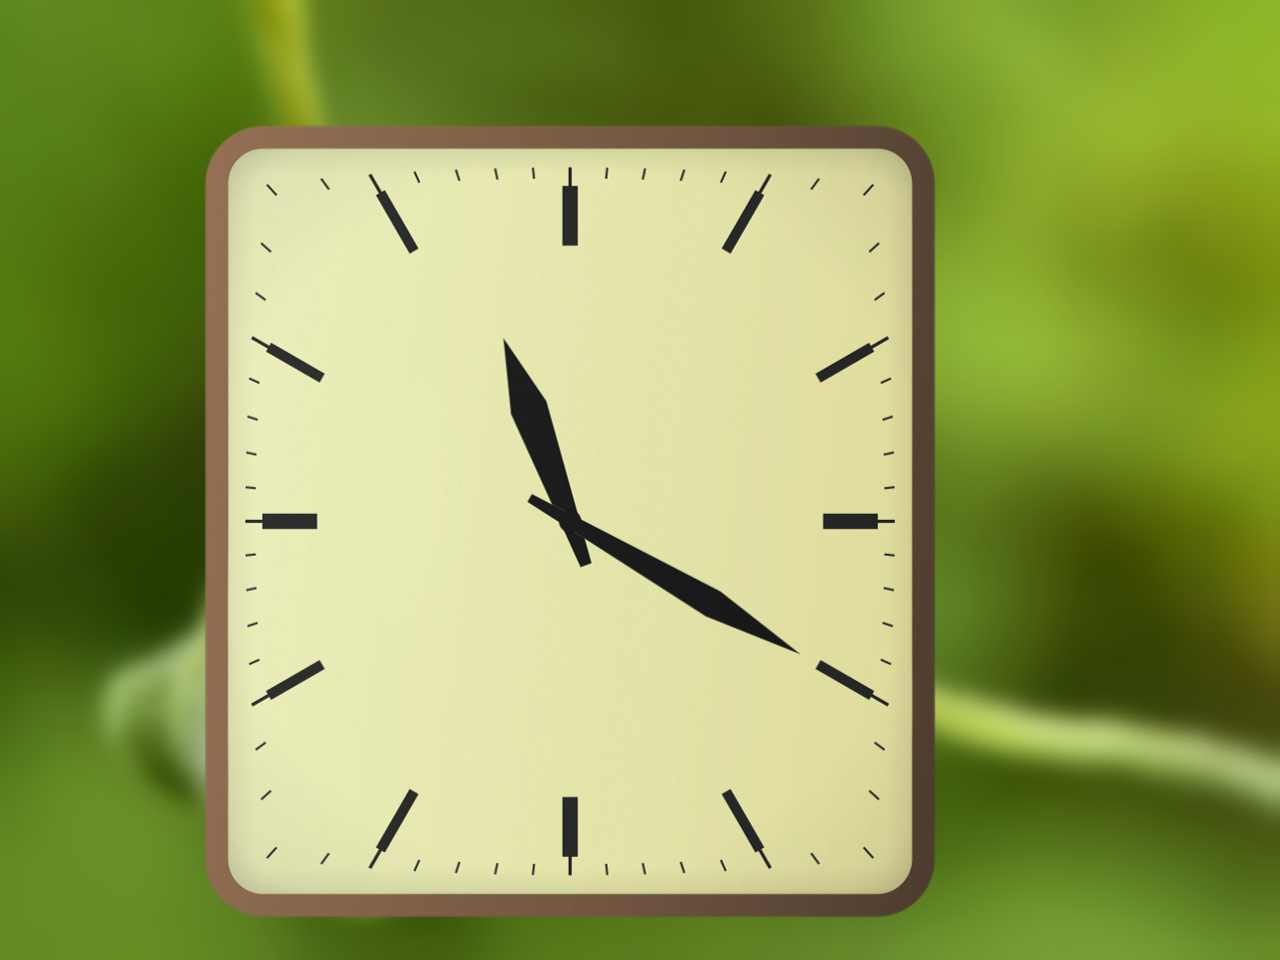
11 h 20 min
